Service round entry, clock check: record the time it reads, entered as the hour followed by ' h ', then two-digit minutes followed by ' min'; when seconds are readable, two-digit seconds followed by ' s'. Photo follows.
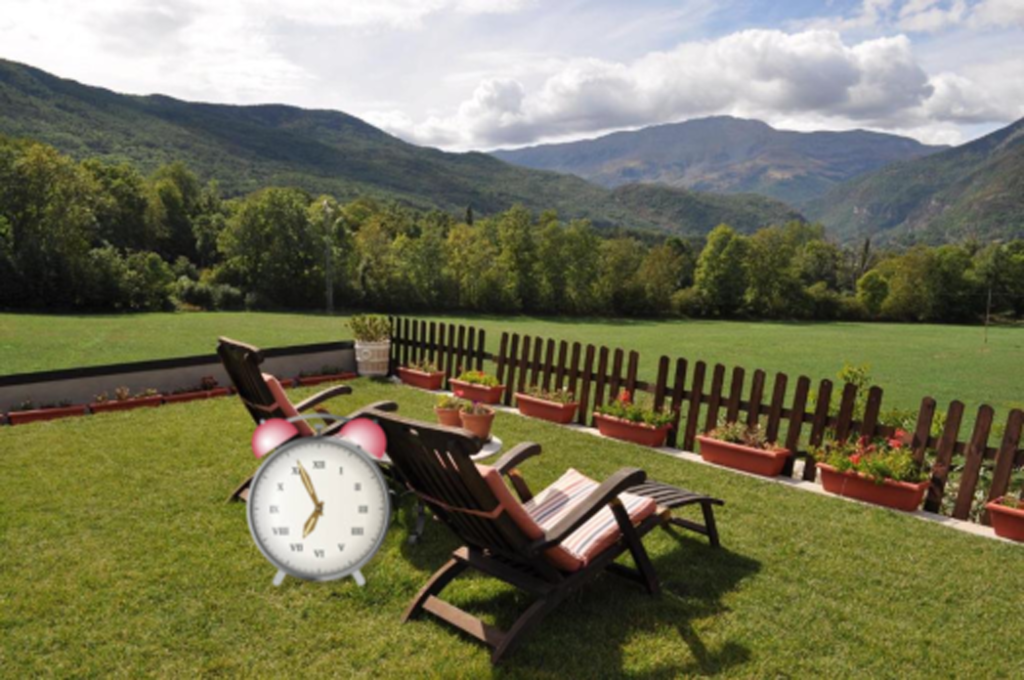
6 h 56 min
